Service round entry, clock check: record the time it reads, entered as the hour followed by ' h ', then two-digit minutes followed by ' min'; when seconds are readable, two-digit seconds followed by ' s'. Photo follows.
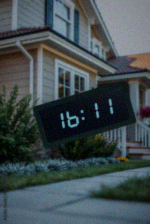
16 h 11 min
